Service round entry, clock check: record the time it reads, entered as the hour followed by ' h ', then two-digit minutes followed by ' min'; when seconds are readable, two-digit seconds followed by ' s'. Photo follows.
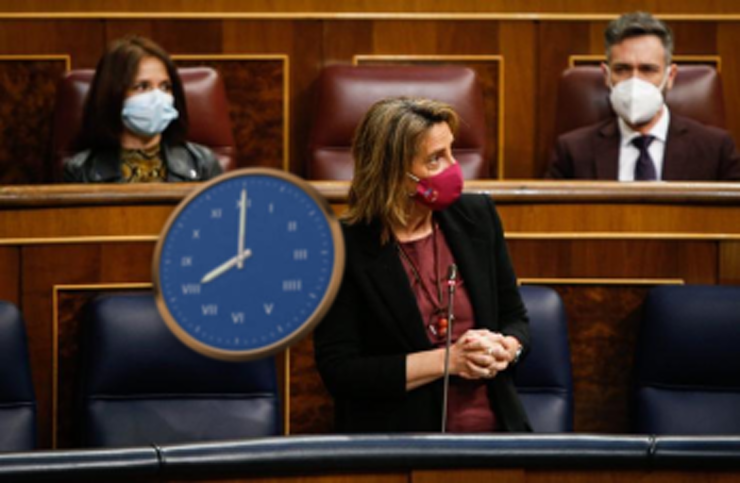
8 h 00 min
